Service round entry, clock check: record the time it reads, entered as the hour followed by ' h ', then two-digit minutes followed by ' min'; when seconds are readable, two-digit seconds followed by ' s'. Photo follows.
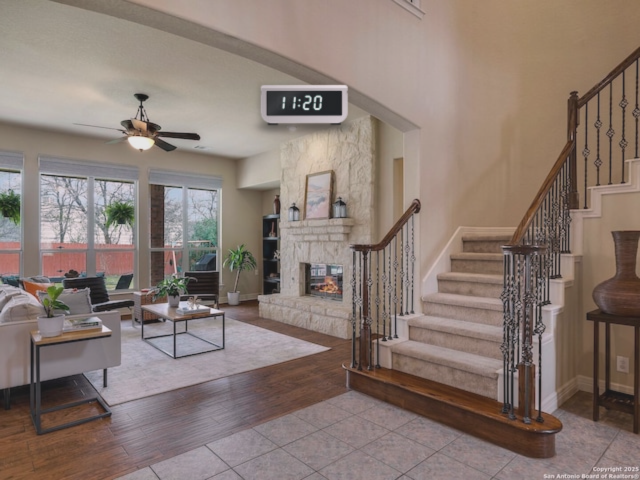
11 h 20 min
